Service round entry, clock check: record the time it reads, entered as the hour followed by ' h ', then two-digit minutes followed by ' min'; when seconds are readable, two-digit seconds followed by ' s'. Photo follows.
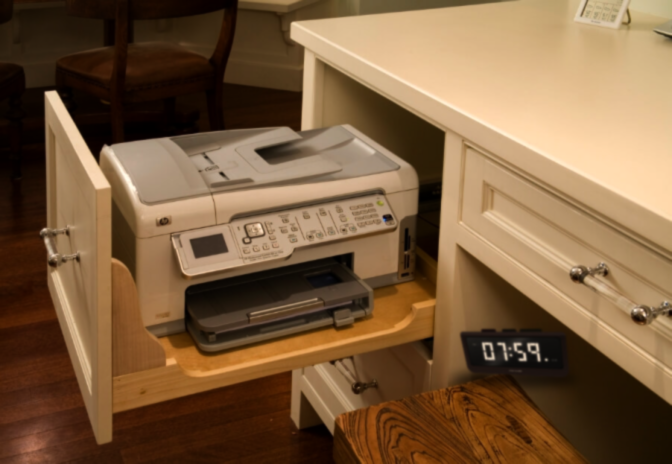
7 h 59 min
